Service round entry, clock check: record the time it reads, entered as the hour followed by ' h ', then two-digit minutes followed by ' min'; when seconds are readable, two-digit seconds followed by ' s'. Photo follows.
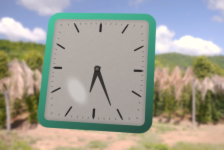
6 h 26 min
